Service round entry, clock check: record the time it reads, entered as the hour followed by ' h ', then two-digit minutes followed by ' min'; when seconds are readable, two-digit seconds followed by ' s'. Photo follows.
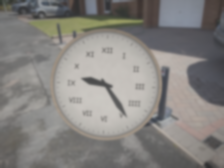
9 h 24 min
